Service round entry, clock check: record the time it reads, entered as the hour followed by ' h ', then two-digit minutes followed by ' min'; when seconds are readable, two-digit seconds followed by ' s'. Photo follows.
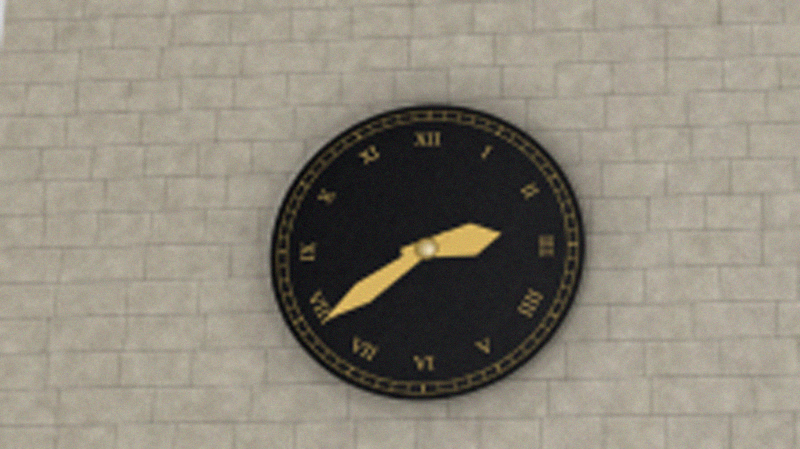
2 h 39 min
